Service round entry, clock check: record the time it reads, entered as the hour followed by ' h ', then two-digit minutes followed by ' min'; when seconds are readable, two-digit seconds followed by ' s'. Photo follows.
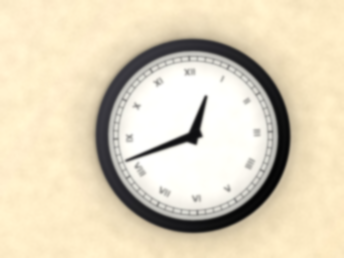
12 h 42 min
